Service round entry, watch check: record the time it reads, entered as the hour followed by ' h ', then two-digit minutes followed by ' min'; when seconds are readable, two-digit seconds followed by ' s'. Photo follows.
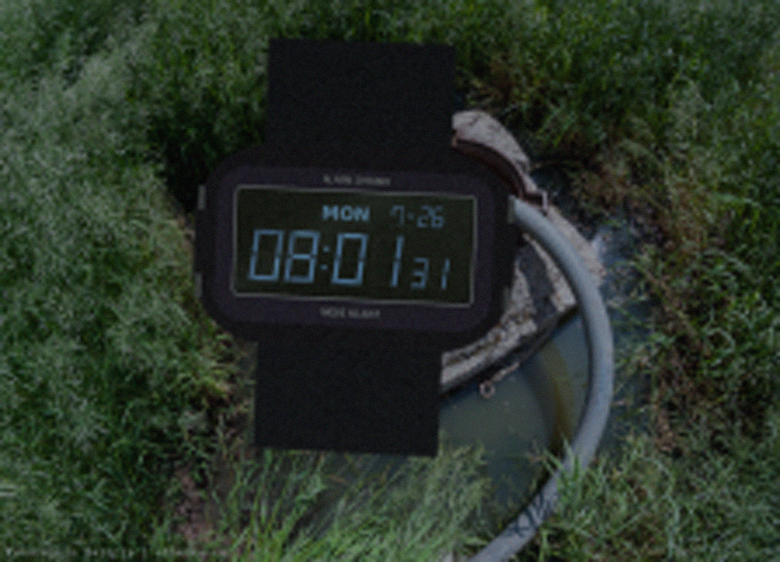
8 h 01 min 31 s
